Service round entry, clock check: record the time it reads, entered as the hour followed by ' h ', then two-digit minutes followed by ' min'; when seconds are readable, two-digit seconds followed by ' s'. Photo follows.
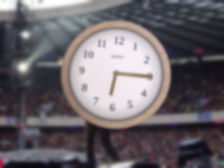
6 h 15 min
